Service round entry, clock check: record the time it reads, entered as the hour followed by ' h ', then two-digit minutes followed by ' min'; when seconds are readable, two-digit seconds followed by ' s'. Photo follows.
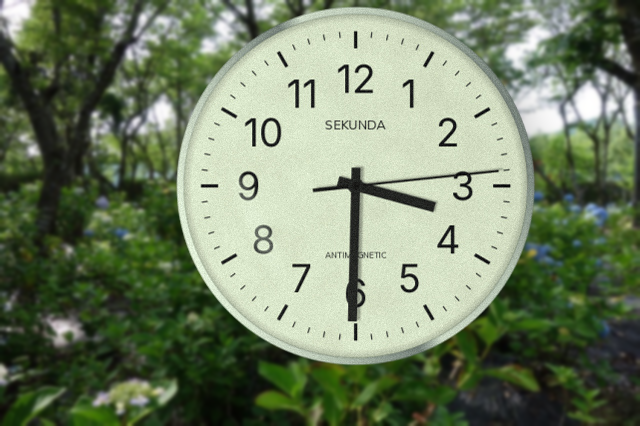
3 h 30 min 14 s
